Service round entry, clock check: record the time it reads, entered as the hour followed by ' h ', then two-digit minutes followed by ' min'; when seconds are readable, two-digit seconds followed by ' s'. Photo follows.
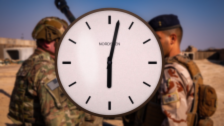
6 h 02 min
